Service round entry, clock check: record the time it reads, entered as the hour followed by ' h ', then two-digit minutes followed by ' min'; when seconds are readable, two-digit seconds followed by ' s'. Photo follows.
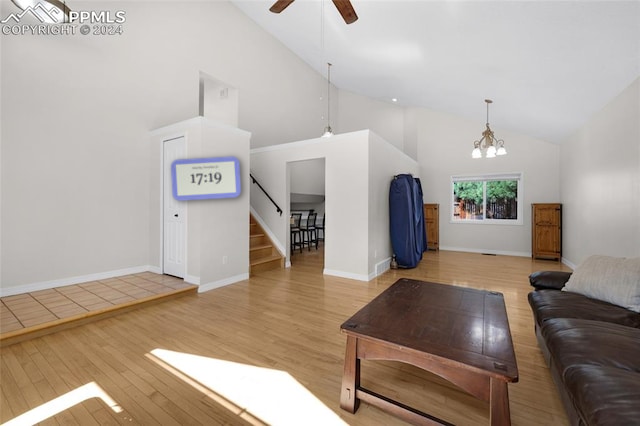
17 h 19 min
